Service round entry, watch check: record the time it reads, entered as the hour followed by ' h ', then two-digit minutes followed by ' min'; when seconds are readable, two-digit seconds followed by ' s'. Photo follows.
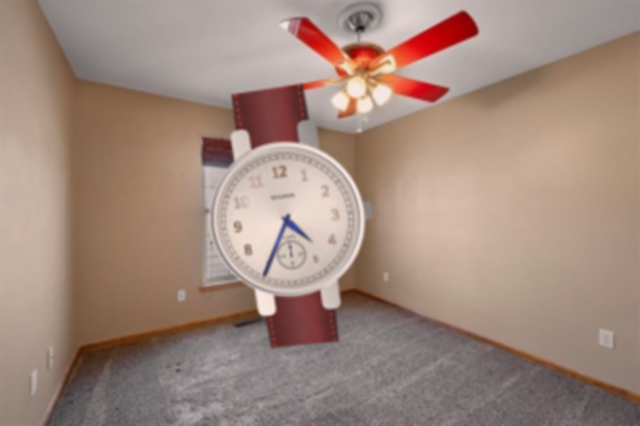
4 h 35 min
